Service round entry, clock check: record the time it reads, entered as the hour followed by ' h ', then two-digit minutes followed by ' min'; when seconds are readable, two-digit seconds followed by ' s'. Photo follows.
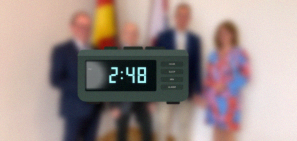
2 h 48 min
